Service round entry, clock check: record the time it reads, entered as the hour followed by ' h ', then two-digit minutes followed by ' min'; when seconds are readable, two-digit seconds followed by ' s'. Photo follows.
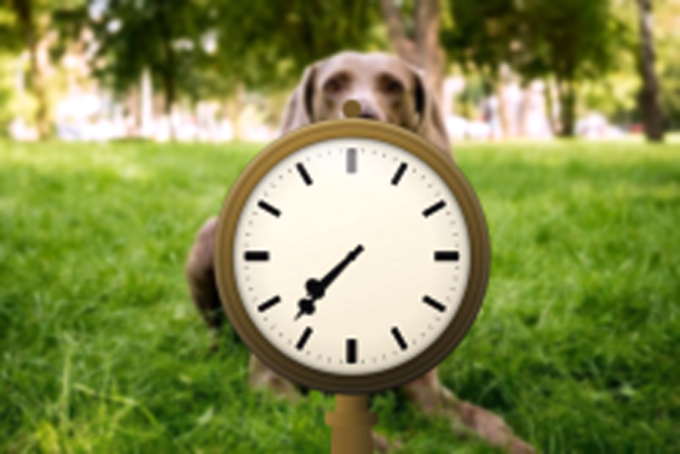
7 h 37 min
